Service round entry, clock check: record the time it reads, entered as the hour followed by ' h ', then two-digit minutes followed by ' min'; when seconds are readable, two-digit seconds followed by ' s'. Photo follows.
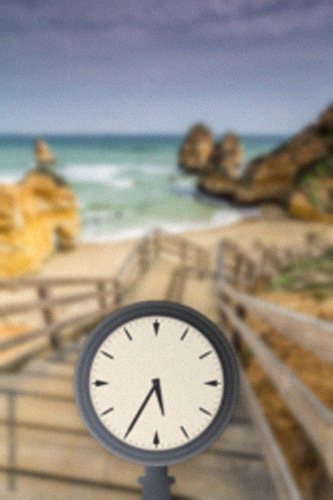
5 h 35 min
